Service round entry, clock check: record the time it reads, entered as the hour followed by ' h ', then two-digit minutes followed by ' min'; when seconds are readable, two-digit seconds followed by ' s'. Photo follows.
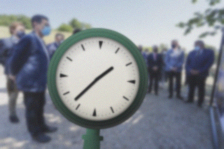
1 h 37 min
